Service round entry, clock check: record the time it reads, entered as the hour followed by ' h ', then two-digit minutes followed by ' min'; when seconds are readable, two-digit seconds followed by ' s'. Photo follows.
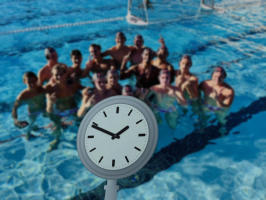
1 h 49 min
